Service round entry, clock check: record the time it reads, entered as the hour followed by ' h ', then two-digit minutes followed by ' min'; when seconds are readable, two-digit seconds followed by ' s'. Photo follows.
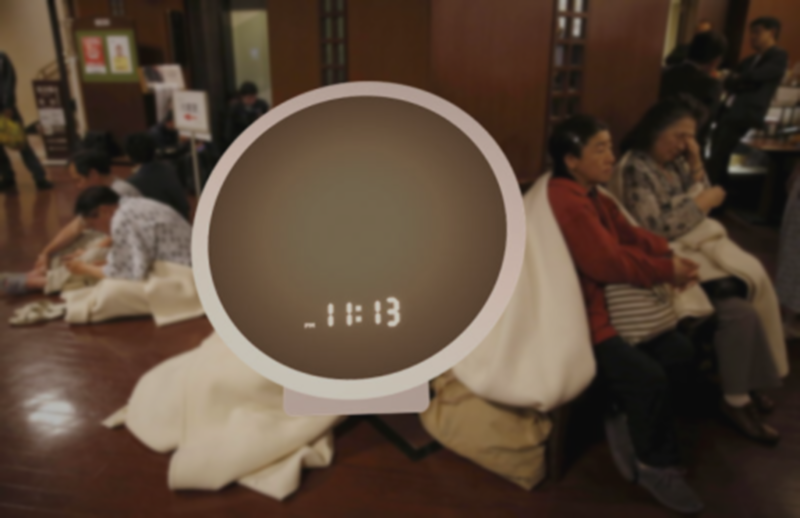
11 h 13 min
